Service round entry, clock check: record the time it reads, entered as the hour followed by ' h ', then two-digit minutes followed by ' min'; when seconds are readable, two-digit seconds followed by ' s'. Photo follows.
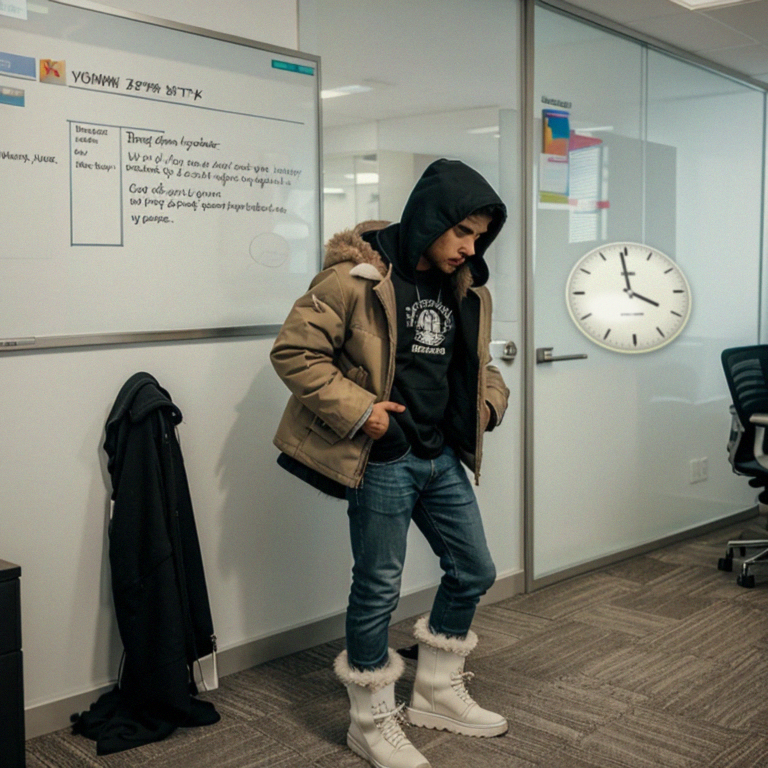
3 h 59 min
